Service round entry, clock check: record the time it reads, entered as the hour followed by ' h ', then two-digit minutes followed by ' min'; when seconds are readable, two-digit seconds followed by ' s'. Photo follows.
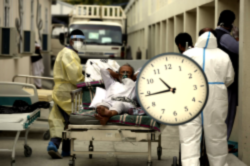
10 h 44 min
